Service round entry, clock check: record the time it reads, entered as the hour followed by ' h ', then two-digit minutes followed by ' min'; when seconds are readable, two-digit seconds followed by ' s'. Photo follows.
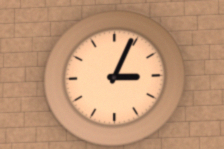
3 h 04 min
